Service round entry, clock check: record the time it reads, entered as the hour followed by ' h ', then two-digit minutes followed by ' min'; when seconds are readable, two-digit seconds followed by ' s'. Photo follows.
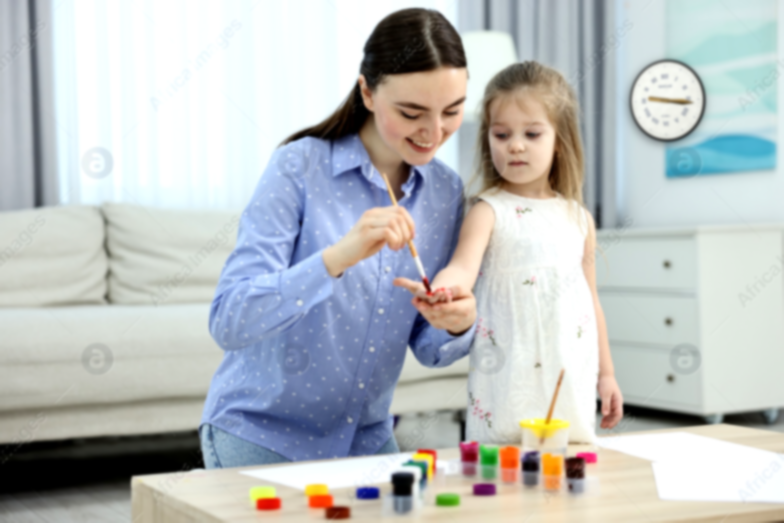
9 h 16 min
